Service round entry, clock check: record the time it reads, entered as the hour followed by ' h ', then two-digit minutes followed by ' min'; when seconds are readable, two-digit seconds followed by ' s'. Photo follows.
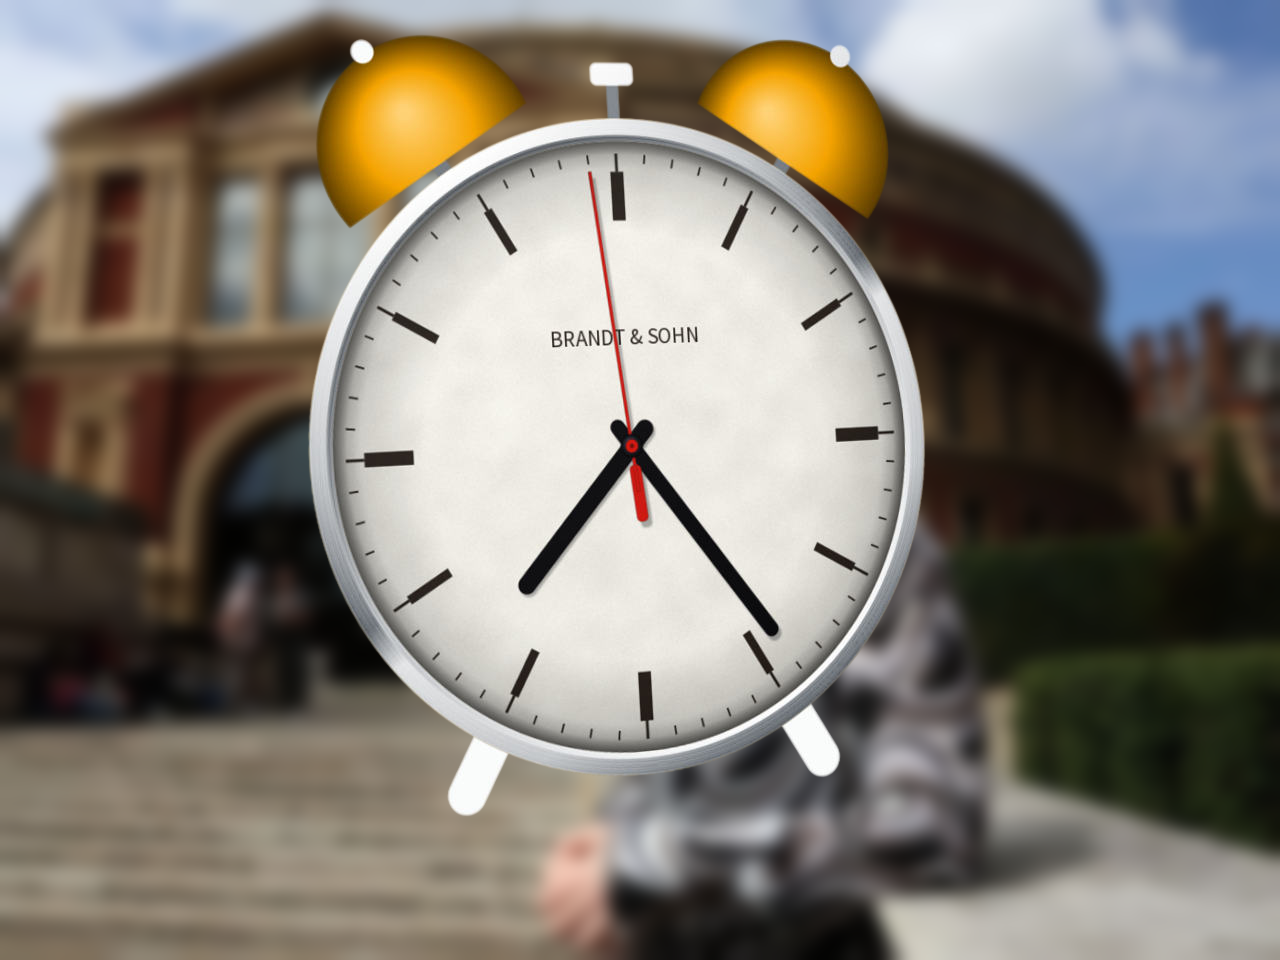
7 h 23 min 59 s
